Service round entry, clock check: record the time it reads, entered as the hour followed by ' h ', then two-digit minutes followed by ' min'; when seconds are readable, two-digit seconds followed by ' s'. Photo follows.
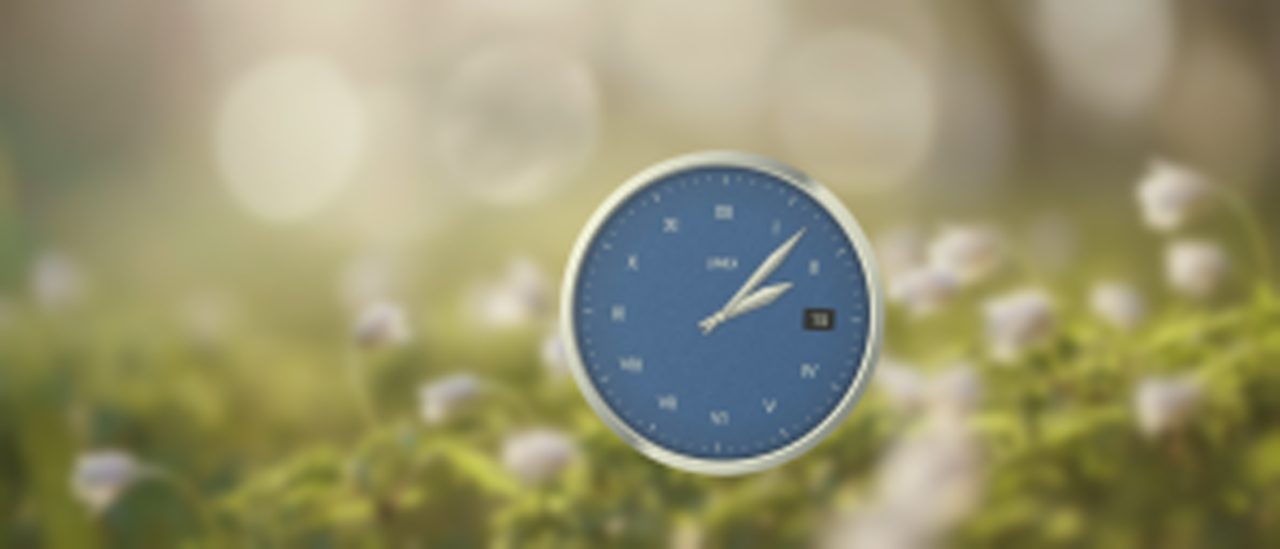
2 h 07 min
